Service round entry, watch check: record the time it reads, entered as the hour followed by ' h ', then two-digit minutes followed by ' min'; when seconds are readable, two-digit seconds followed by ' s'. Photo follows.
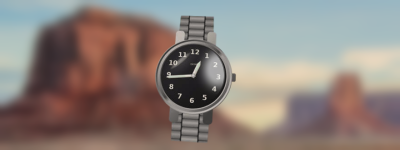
12 h 44 min
